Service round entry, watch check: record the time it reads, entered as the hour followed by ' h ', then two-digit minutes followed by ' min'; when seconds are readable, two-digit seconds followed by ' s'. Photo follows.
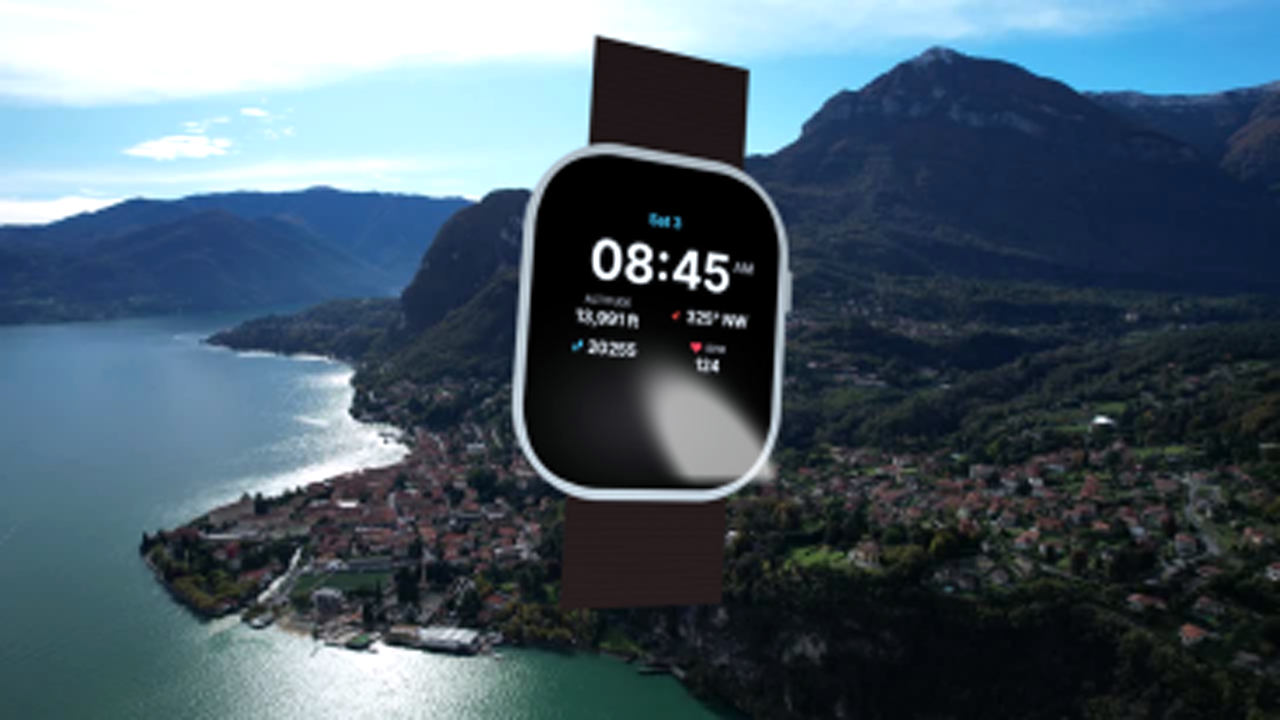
8 h 45 min
